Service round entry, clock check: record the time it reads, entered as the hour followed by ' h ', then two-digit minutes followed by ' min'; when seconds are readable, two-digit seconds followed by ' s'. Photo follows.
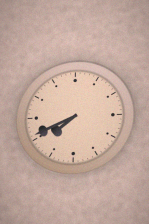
7 h 41 min
